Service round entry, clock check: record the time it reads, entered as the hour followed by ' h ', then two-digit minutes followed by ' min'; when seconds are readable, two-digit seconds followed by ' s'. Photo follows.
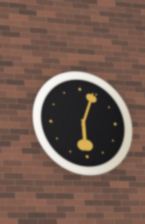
6 h 04 min
